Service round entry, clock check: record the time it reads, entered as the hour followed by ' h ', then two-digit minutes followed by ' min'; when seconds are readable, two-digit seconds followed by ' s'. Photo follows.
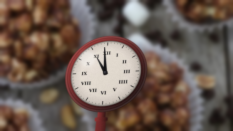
10 h 59 min
